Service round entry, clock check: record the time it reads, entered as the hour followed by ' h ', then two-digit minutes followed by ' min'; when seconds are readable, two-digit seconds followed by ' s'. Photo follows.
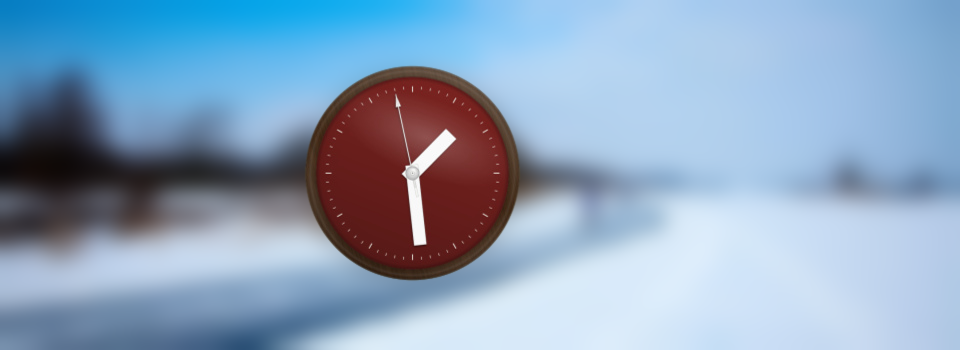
1 h 28 min 58 s
